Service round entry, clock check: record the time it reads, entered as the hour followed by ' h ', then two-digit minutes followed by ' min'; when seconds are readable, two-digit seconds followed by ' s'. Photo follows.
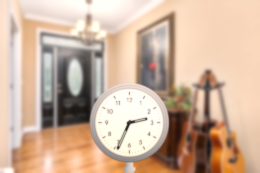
2 h 34 min
